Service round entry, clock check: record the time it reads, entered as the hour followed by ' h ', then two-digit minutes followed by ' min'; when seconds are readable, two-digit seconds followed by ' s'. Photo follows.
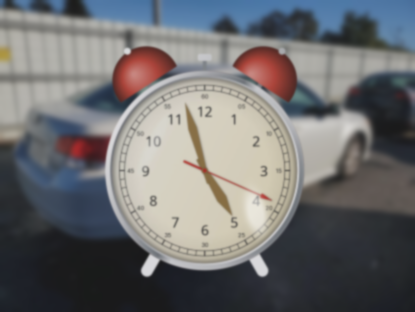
4 h 57 min 19 s
